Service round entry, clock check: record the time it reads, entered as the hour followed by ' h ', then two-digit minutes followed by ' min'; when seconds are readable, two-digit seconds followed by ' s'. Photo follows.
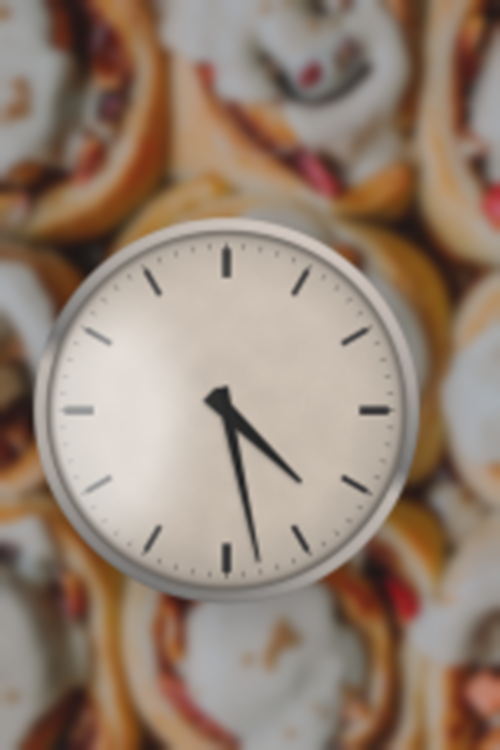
4 h 28 min
